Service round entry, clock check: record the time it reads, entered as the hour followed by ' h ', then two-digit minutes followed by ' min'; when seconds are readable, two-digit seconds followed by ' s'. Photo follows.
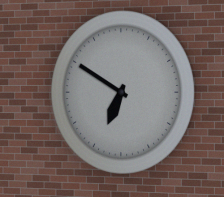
6 h 50 min
